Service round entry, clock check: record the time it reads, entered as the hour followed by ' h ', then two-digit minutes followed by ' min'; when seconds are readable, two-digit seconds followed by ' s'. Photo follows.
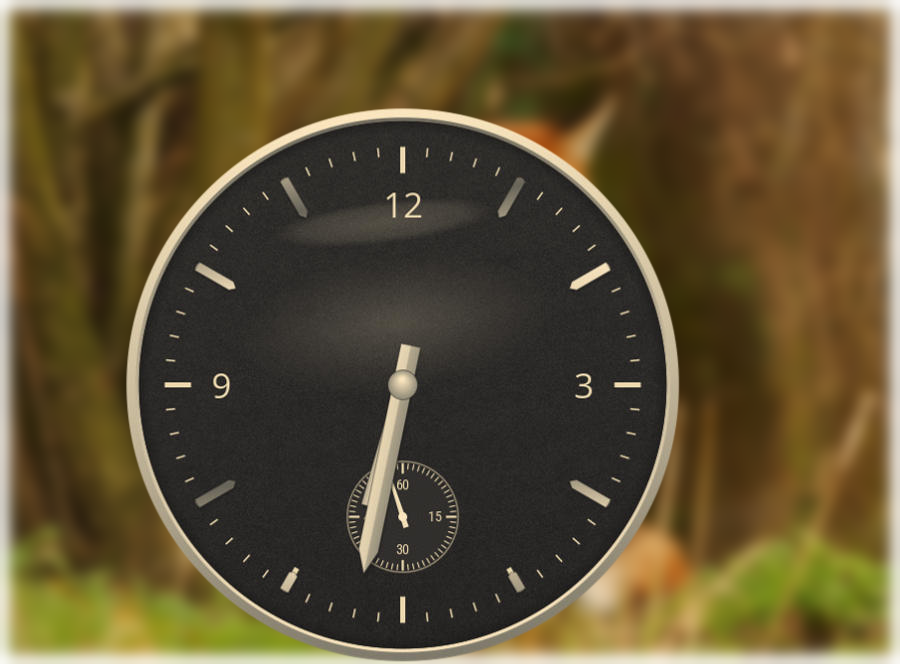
6 h 31 min 57 s
